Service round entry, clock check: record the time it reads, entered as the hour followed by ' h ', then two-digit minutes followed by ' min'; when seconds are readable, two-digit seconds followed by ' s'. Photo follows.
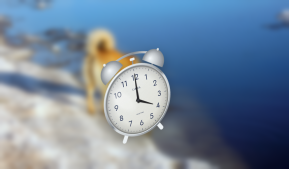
4 h 00 min
